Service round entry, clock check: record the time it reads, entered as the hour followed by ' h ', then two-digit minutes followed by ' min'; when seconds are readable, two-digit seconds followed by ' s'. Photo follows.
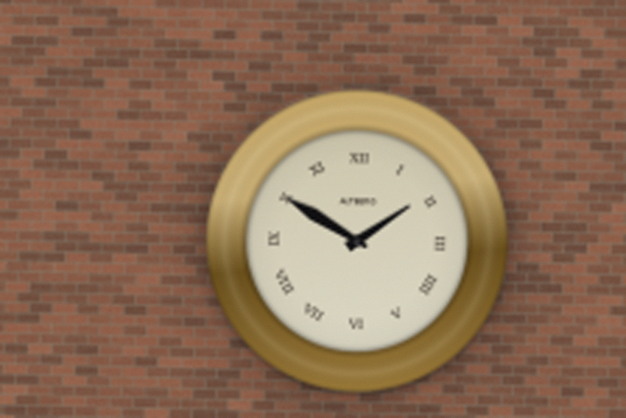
1 h 50 min
